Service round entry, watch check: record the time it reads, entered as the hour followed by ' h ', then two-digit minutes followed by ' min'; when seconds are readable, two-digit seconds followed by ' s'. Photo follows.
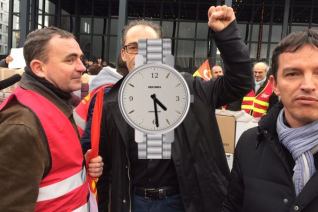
4 h 29 min
